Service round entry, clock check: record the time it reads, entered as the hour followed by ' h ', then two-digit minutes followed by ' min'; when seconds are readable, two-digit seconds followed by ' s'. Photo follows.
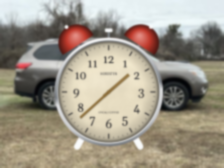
1 h 38 min
